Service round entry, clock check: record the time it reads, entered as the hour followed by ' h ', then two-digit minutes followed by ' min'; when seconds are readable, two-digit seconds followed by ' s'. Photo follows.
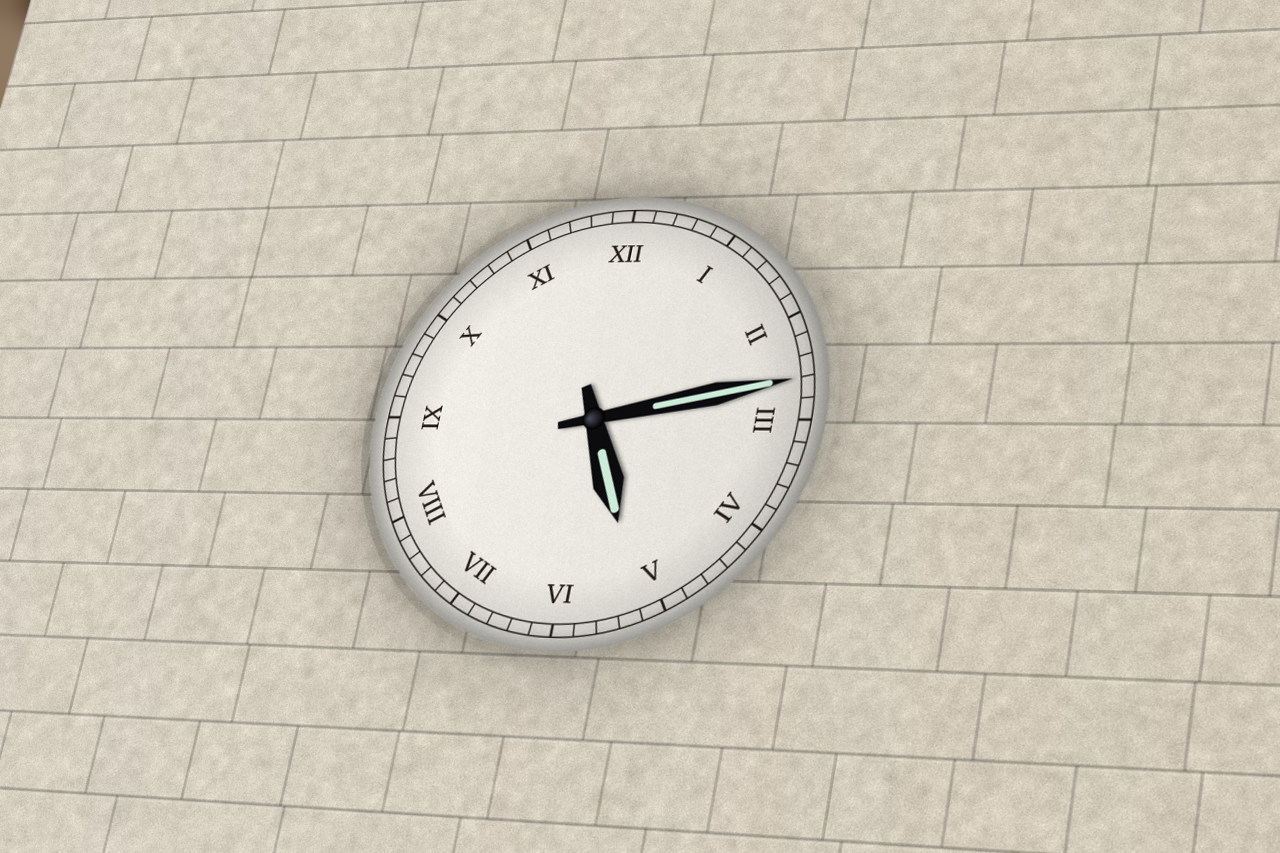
5 h 13 min
